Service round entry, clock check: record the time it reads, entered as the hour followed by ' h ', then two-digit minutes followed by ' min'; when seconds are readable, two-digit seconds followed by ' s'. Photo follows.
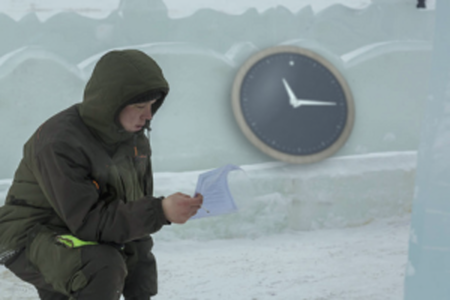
11 h 15 min
